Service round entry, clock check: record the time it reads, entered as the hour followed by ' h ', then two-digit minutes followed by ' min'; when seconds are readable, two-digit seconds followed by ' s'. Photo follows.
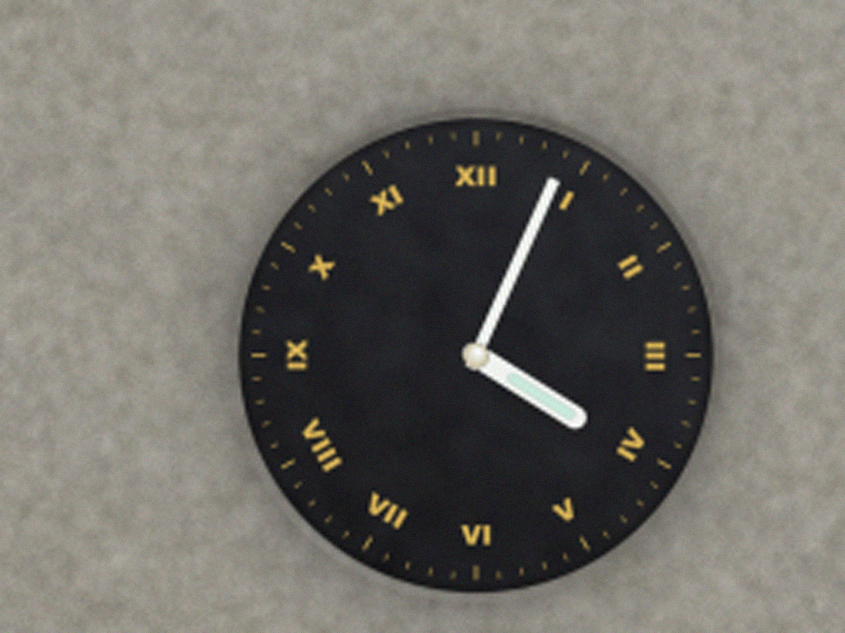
4 h 04 min
